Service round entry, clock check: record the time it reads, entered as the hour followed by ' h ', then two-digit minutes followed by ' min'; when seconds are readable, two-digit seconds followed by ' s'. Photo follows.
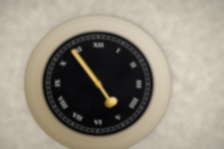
4 h 54 min
